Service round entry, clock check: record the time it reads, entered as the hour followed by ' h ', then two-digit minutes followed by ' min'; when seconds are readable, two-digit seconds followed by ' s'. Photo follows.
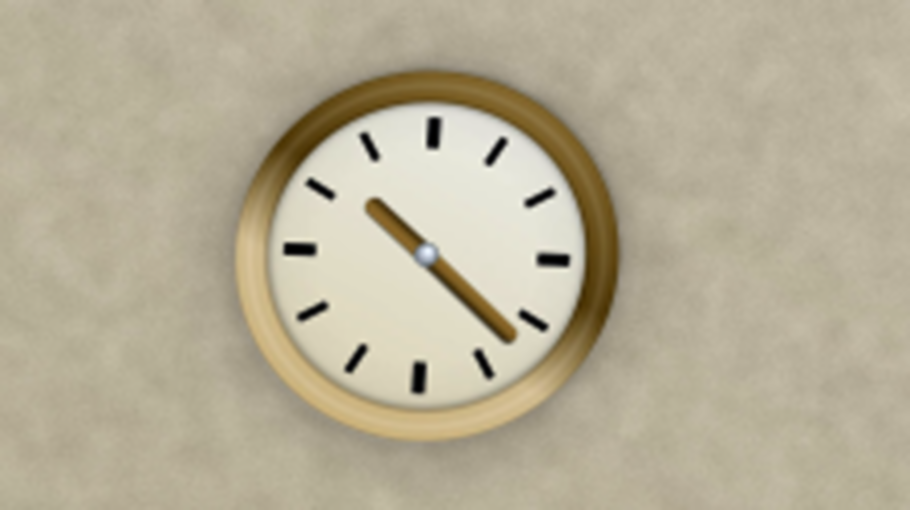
10 h 22 min
